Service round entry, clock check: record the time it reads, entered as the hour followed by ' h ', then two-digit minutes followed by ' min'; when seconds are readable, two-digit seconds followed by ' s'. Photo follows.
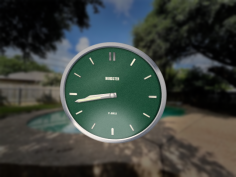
8 h 43 min
